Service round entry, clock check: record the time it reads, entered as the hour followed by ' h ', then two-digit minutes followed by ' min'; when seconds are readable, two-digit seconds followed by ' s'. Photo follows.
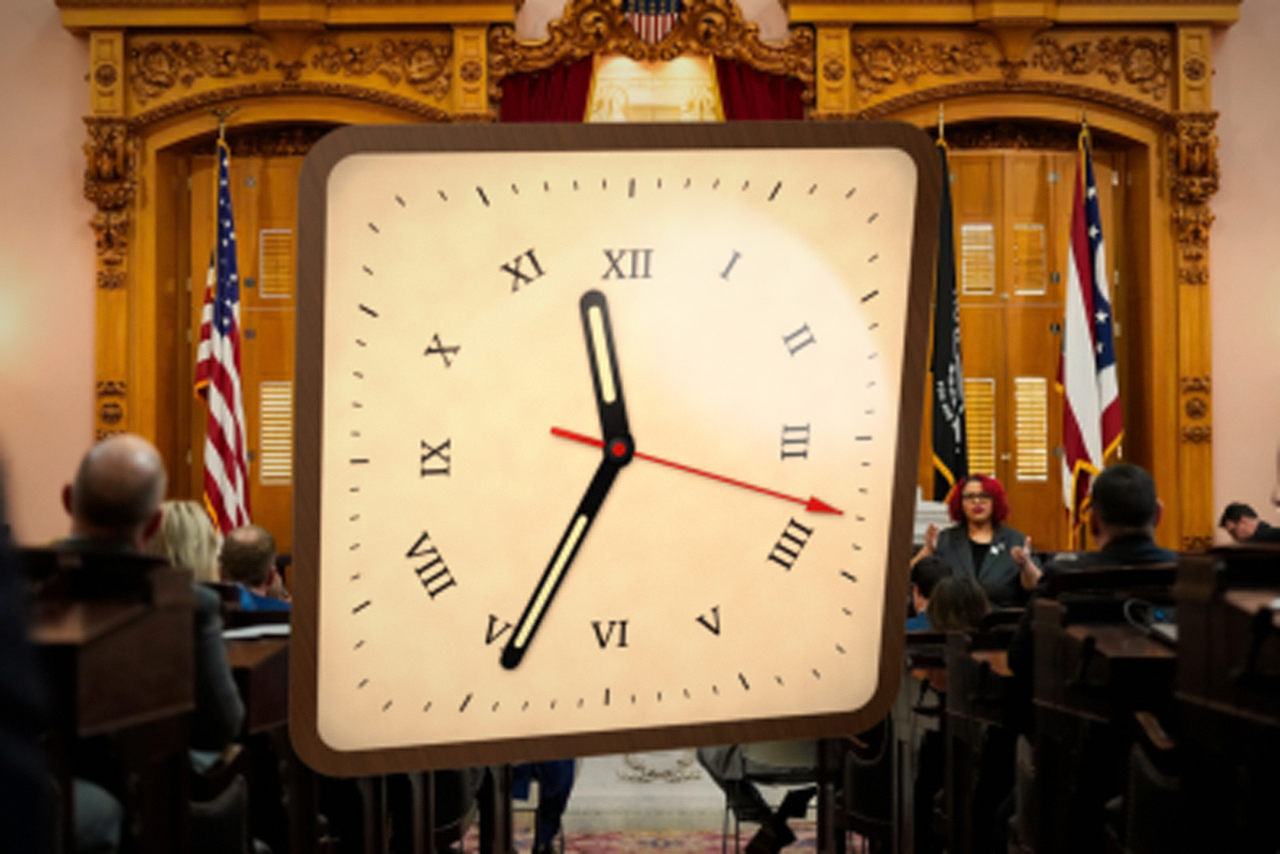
11 h 34 min 18 s
